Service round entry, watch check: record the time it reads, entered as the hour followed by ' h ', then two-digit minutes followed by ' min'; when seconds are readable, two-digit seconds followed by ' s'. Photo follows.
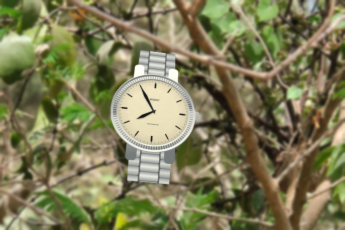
7 h 55 min
